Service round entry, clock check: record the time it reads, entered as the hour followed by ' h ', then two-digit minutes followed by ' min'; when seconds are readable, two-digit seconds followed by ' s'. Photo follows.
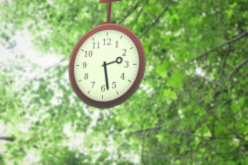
2 h 28 min
